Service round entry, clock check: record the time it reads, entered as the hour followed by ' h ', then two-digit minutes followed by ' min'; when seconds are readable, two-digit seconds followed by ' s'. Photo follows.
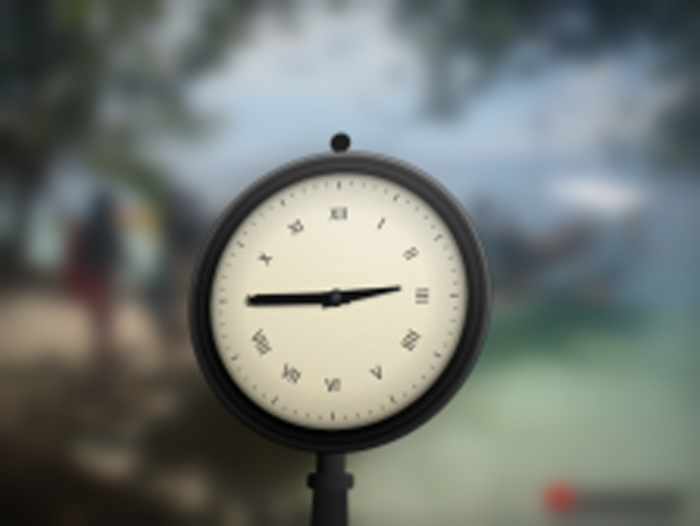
2 h 45 min
